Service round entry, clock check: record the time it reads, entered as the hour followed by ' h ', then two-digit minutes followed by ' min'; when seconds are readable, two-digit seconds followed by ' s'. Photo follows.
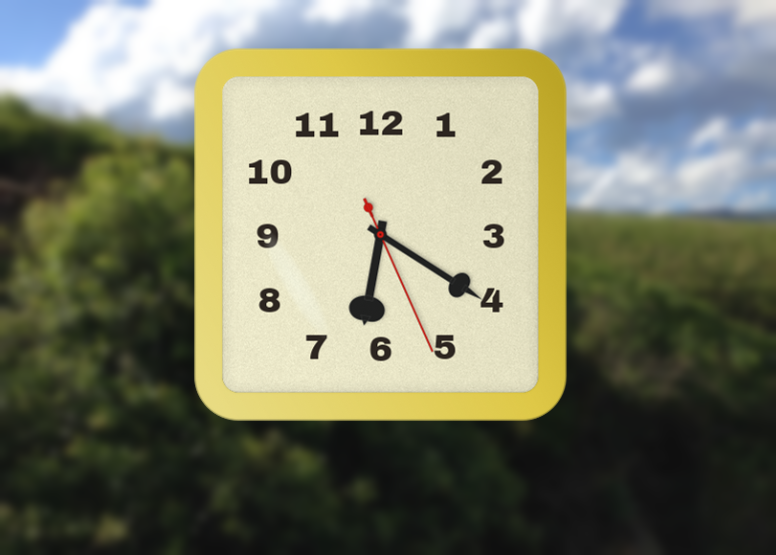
6 h 20 min 26 s
